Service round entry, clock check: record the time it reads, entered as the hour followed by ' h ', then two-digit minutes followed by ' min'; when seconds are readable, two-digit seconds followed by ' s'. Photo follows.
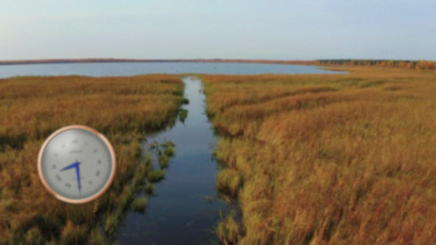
8 h 30 min
